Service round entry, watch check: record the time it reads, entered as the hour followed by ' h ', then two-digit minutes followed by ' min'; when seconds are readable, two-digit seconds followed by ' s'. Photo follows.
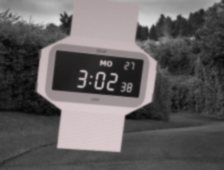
3 h 02 min
